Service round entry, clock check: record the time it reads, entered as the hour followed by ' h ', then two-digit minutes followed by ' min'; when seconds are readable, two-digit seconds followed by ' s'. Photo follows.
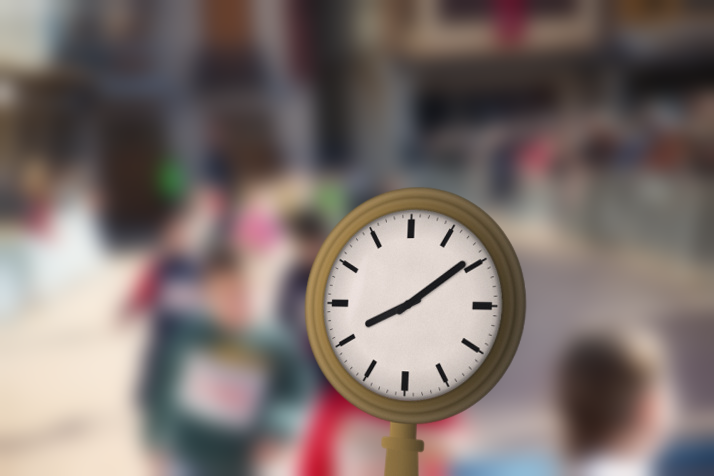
8 h 09 min
